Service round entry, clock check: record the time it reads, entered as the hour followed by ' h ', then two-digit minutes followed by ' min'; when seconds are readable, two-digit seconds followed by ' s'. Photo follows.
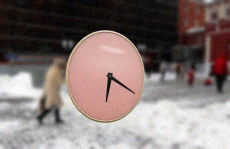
6 h 20 min
